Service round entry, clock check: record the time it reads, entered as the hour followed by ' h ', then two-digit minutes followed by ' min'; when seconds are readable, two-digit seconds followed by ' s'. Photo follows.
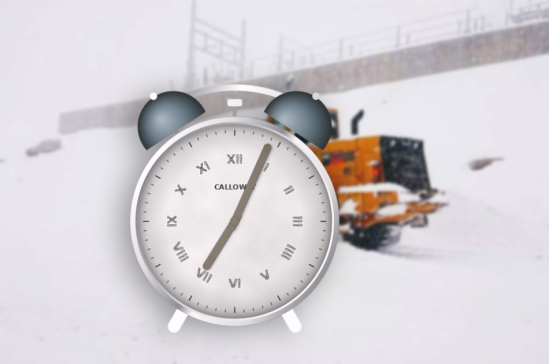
7 h 04 min
